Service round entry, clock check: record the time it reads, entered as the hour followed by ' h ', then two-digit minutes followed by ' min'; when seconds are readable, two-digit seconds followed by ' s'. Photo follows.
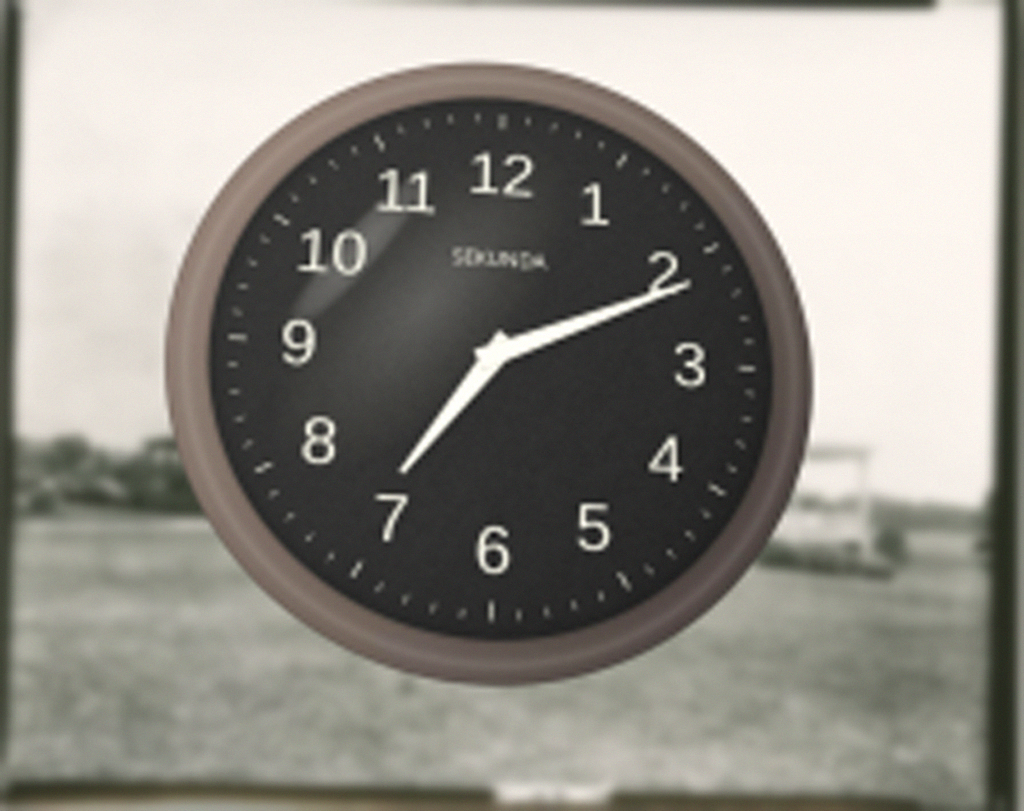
7 h 11 min
